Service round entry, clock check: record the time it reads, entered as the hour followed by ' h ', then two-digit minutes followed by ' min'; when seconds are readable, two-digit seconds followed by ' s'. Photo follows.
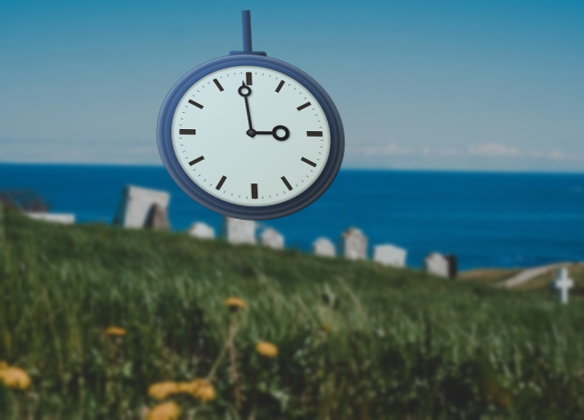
2 h 59 min
